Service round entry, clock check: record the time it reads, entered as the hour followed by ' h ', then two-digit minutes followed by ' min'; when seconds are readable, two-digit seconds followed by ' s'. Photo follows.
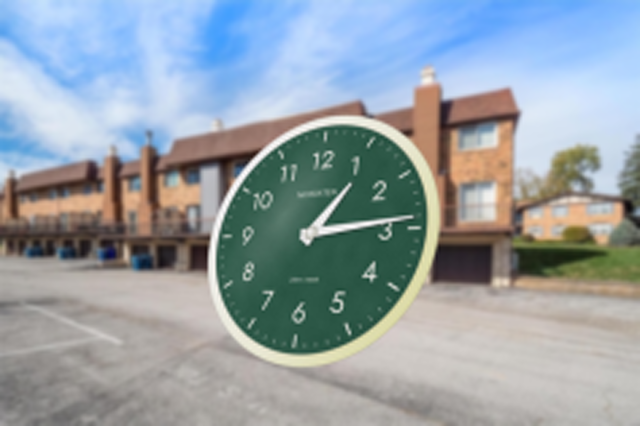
1 h 14 min
